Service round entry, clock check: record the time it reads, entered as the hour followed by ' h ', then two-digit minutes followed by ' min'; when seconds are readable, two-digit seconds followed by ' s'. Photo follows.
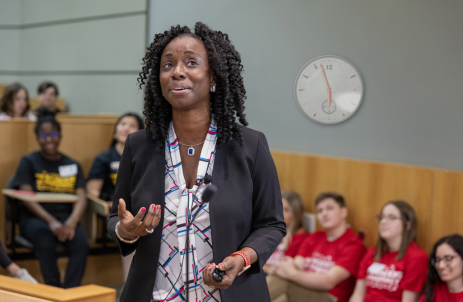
5 h 57 min
